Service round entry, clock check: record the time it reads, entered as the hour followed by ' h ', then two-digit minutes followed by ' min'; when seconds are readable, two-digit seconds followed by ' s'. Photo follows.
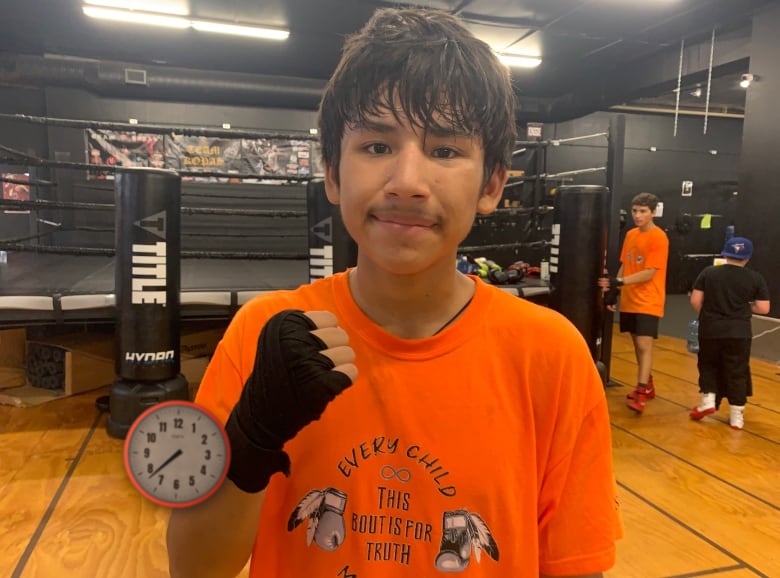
7 h 38 min
